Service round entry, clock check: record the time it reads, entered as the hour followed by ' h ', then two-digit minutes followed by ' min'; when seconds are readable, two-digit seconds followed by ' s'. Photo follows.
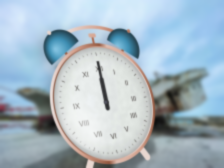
12 h 00 min
